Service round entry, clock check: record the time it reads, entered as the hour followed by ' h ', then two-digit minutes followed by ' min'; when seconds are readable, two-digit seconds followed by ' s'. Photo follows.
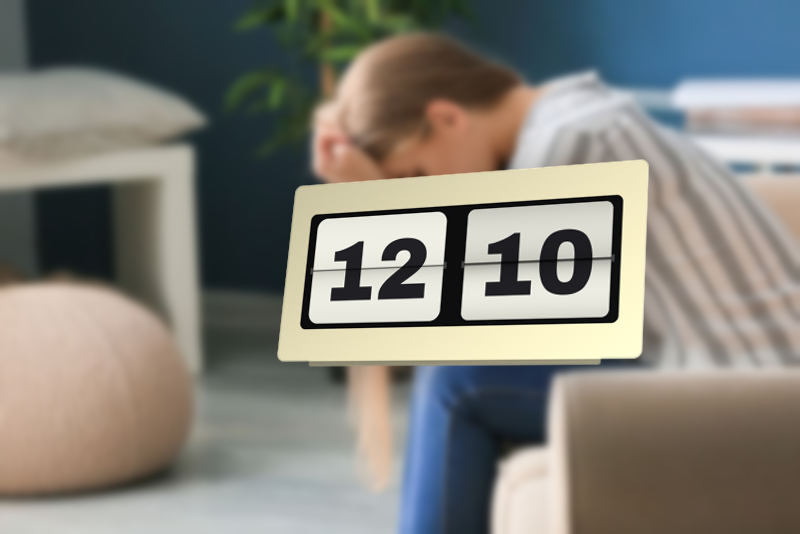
12 h 10 min
